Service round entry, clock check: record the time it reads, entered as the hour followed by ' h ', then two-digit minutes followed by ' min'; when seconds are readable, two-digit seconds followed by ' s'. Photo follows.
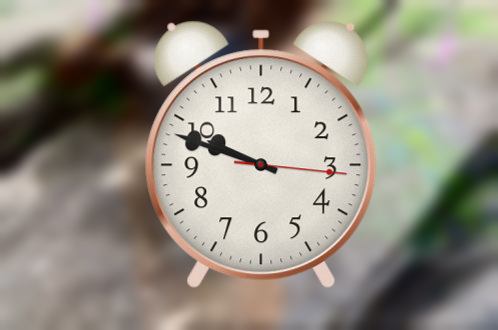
9 h 48 min 16 s
